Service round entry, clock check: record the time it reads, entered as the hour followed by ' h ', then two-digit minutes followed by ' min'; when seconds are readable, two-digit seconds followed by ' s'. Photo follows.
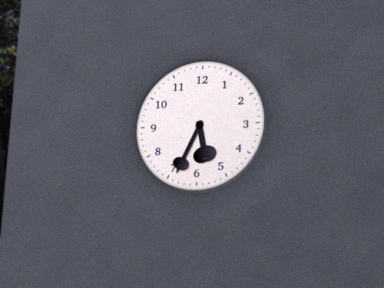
5 h 34 min
